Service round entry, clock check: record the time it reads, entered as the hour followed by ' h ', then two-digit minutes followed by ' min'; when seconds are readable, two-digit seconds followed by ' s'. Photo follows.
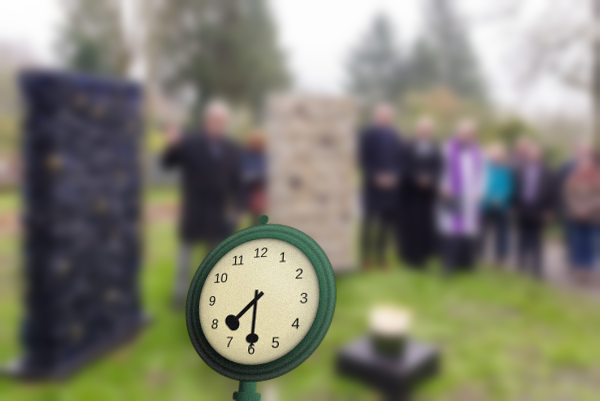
7 h 30 min
